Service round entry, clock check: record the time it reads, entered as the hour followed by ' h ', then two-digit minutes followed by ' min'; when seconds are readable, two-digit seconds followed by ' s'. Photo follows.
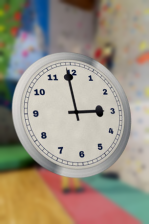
2 h 59 min
